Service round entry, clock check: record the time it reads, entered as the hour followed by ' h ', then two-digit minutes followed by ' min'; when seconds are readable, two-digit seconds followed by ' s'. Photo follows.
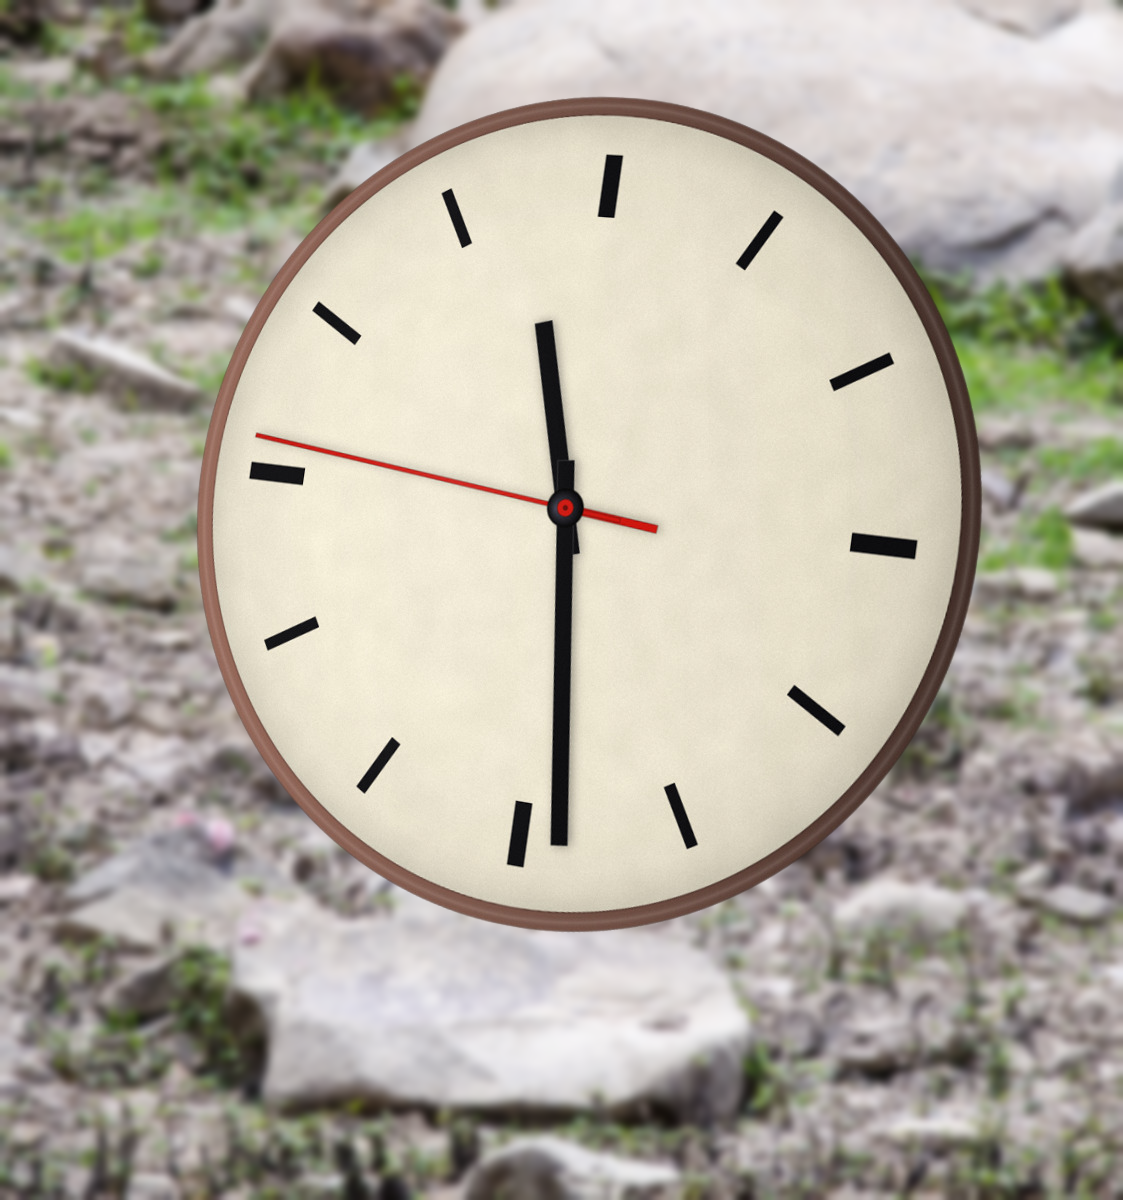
11 h 28 min 46 s
